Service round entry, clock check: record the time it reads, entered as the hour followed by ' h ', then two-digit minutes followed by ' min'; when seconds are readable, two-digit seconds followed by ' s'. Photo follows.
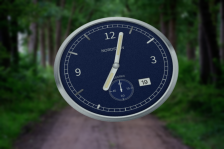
7 h 03 min
